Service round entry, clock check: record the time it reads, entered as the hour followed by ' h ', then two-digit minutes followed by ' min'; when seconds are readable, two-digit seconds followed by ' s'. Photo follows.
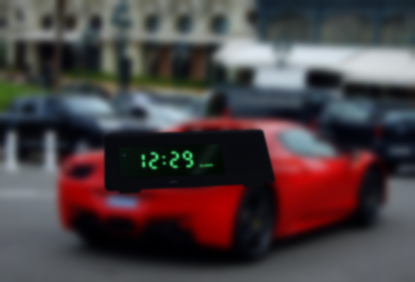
12 h 29 min
